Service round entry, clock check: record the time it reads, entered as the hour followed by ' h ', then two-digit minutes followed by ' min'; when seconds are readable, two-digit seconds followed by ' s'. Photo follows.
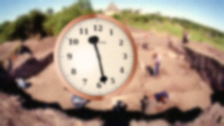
11 h 28 min
